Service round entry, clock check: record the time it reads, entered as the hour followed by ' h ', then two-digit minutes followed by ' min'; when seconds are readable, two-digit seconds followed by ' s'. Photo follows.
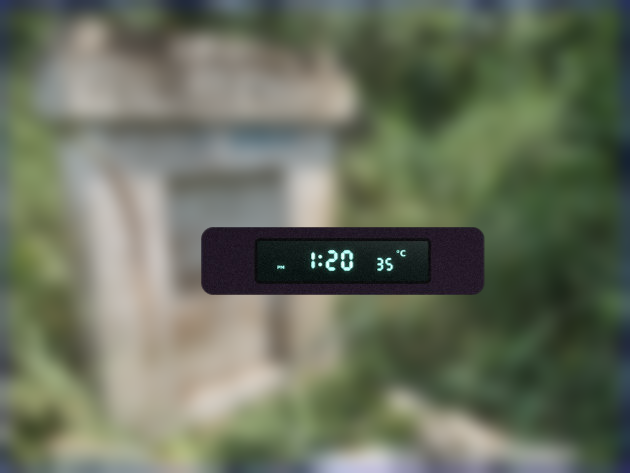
1 h 20 min
